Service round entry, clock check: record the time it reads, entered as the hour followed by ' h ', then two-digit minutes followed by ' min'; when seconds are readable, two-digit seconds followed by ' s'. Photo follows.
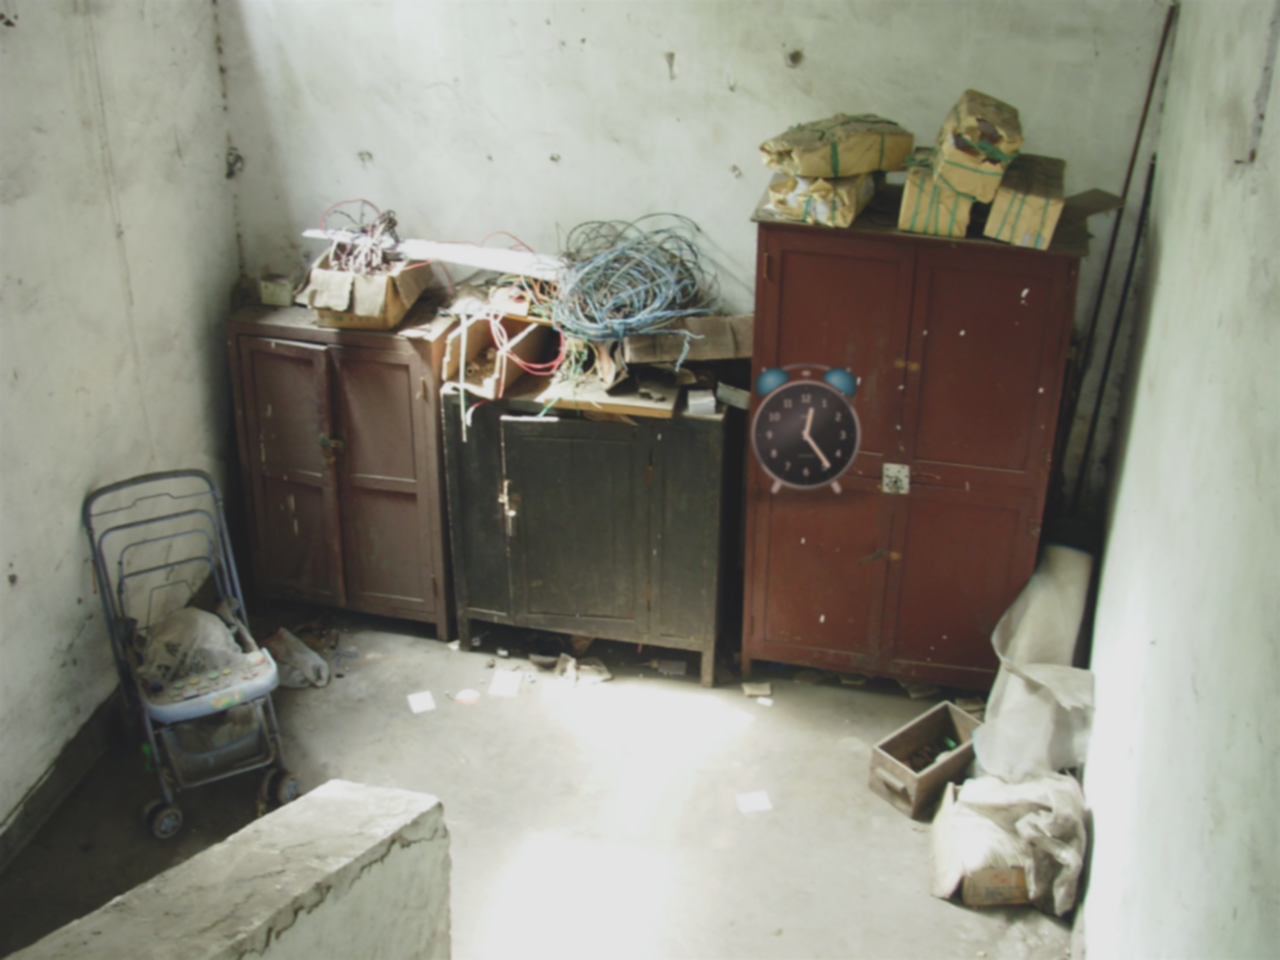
12 h 24 min
